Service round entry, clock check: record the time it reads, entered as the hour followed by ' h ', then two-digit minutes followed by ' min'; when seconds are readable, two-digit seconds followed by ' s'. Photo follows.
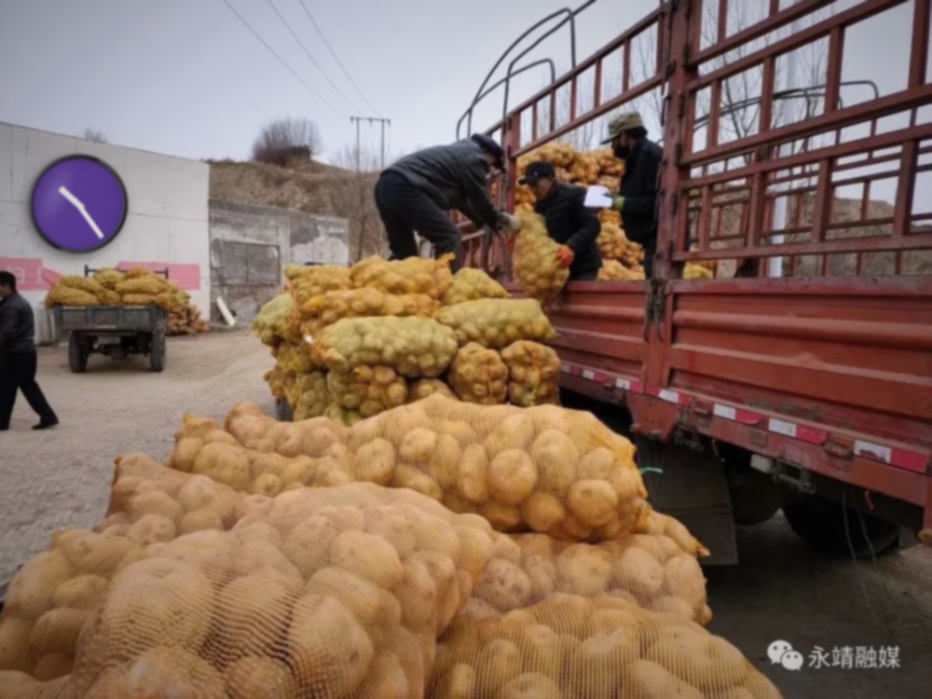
10 h 24 min
